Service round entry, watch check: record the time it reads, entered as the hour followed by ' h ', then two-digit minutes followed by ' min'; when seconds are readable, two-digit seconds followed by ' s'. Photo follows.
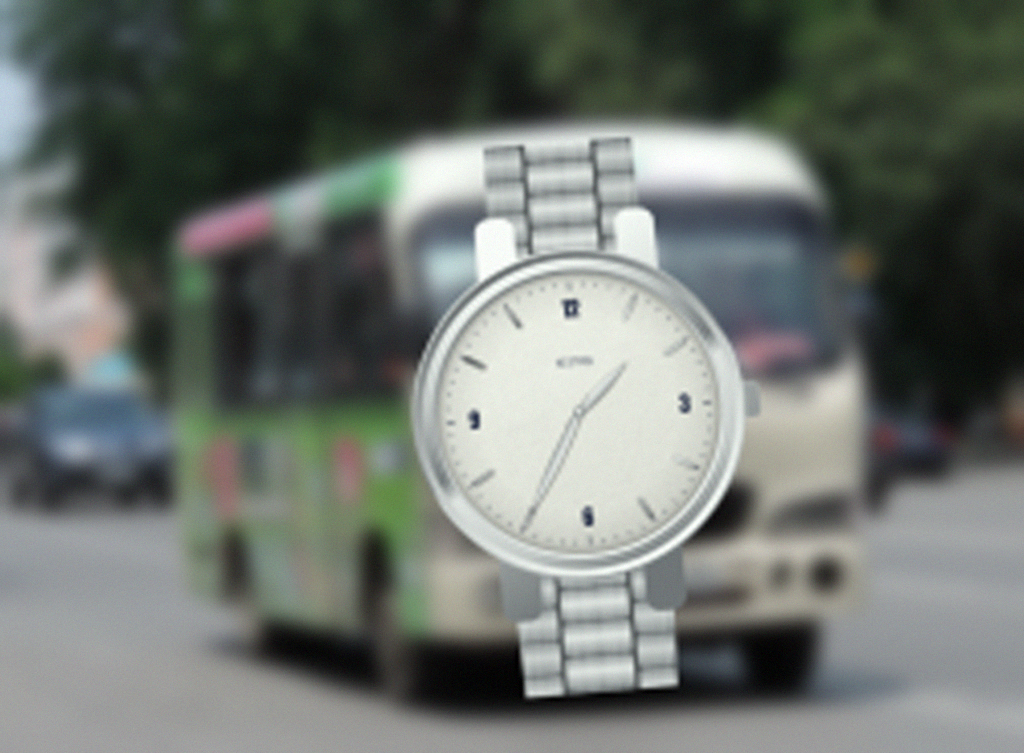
1 h 35 min
